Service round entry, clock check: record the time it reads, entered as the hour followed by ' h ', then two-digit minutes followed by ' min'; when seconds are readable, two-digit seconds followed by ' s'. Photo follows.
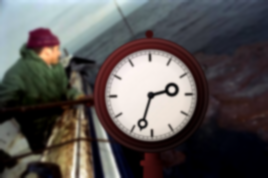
2 h 33 min
